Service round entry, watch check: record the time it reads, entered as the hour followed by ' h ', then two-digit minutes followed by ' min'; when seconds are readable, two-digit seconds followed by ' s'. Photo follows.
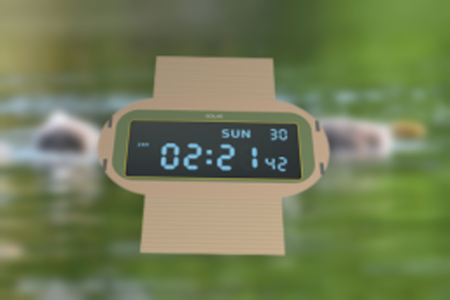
2 h 21 min 42 s
